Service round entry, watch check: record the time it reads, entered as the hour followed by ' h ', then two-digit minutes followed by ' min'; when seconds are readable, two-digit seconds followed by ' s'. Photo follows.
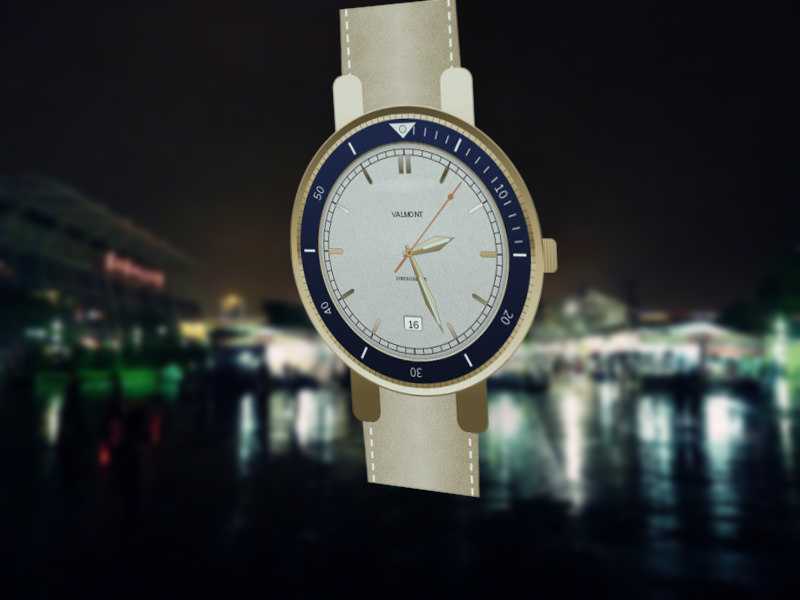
2 h 26 min 07 s
